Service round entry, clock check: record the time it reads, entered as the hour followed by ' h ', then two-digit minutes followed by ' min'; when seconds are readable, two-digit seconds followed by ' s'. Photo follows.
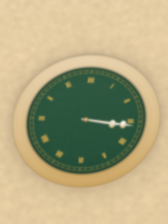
3 h 16 min
